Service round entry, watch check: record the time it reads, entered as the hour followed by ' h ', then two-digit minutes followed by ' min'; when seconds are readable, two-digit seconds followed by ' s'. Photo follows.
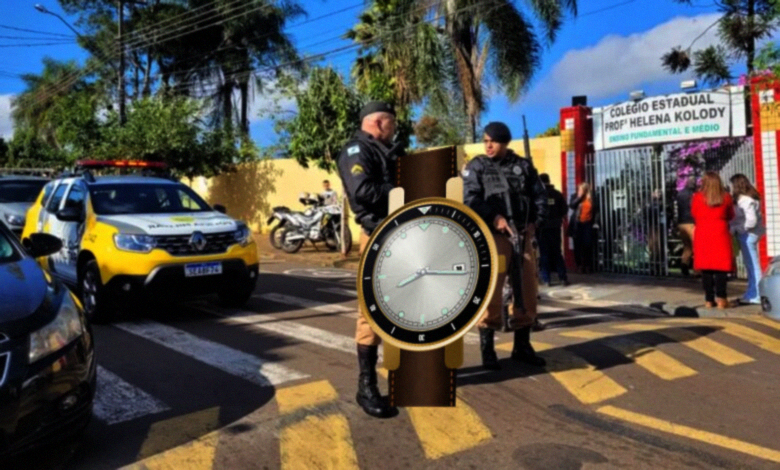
8 h 16 min
